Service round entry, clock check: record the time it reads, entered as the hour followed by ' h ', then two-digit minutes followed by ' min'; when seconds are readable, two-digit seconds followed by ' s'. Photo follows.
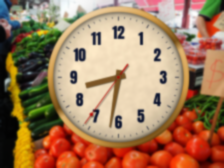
8 h 31 min 36 s
